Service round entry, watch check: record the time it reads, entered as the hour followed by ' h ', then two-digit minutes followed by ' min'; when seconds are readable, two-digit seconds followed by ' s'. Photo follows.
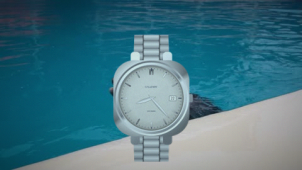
8 h 23 min
